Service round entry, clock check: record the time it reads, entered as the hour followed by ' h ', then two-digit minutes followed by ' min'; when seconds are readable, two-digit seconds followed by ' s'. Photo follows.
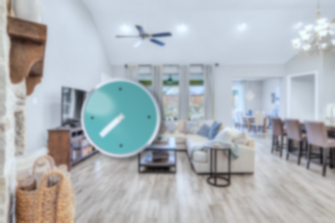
7 h 38 min
